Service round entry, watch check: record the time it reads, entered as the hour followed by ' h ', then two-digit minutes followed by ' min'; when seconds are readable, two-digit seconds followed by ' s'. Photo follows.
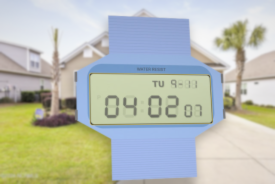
4 h 02 min 07 s
